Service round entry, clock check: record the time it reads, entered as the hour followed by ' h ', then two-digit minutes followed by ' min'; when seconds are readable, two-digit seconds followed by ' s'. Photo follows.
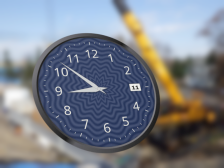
8 h 52 min
